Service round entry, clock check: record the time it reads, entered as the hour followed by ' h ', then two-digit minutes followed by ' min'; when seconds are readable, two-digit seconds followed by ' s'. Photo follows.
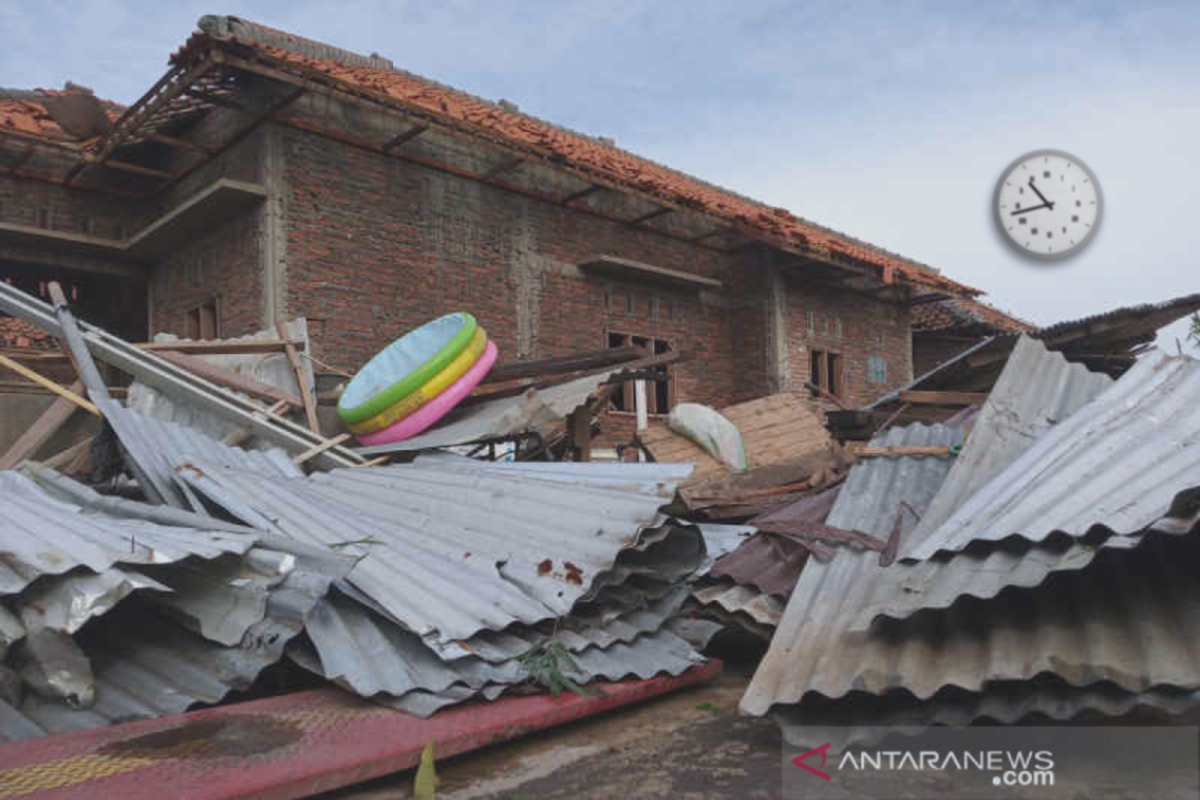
10 h 43 min
